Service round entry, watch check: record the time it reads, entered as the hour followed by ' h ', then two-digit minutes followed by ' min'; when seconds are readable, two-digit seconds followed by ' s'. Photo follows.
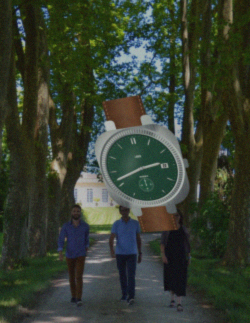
2 h 42 min
